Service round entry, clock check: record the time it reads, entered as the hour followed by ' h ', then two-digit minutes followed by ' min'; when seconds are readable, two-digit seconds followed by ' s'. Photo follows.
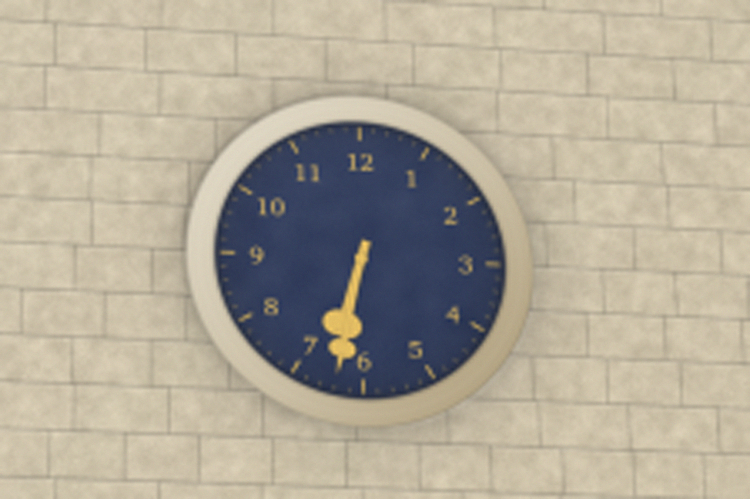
6 h 32 min
